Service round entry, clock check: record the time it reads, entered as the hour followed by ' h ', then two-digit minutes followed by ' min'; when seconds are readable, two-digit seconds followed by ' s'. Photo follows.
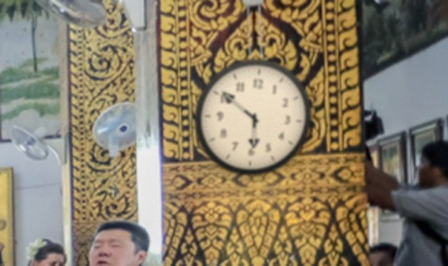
5 h 51 min
